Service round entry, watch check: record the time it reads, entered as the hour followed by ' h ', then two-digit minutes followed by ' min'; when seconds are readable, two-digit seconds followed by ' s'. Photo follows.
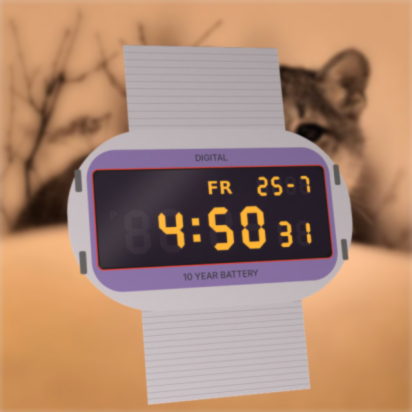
4 h 50 min 31 s
